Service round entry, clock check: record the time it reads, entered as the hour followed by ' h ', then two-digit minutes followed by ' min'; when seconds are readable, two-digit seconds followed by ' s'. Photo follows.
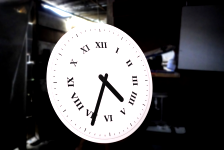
4 h 34 min
